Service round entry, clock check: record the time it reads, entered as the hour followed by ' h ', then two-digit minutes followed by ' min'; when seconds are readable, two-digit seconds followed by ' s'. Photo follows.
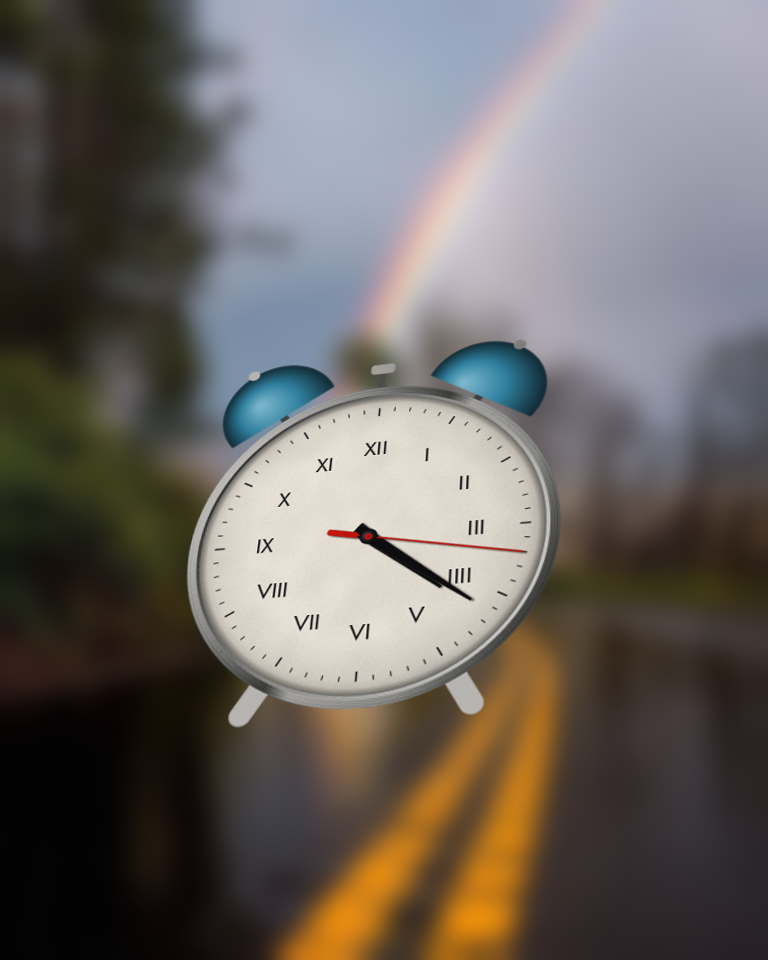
4 h 21 min 17 s
